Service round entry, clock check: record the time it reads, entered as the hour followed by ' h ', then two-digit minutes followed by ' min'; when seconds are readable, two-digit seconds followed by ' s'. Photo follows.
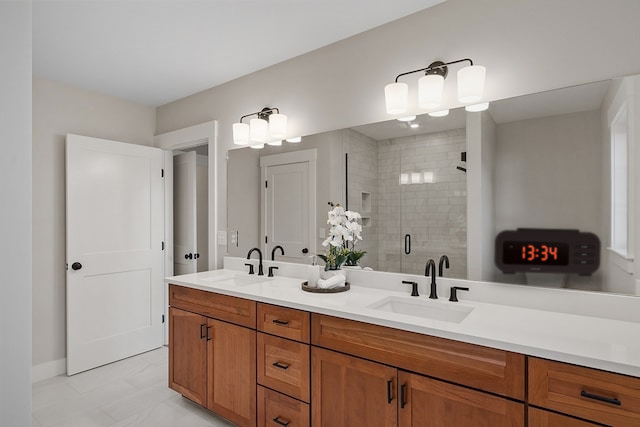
13 h 34 min
